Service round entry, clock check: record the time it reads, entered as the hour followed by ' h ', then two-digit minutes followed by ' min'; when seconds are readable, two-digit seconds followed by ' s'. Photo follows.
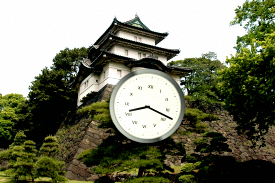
8 h 18 min
